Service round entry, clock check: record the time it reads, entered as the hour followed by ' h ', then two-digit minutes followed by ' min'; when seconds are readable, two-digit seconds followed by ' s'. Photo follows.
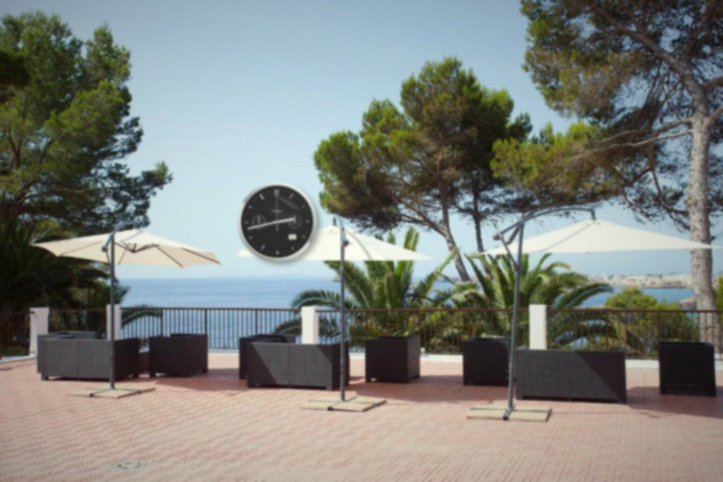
2 h 43 min
